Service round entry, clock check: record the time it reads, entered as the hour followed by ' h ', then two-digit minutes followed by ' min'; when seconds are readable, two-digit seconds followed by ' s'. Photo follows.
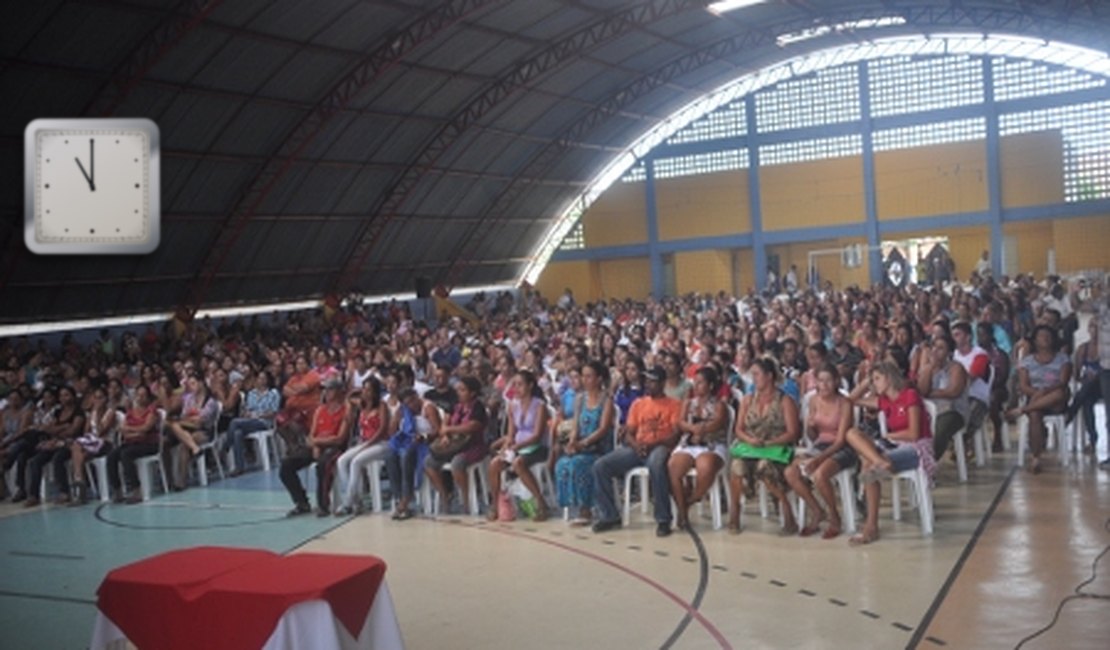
11 h 00 min
